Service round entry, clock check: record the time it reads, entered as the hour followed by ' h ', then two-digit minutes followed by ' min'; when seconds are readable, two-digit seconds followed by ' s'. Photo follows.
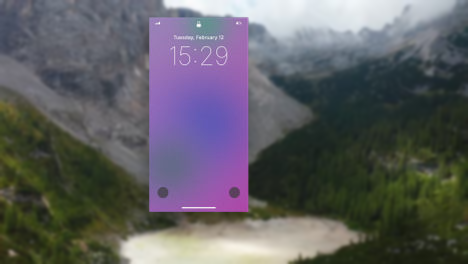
15 h 29 min
